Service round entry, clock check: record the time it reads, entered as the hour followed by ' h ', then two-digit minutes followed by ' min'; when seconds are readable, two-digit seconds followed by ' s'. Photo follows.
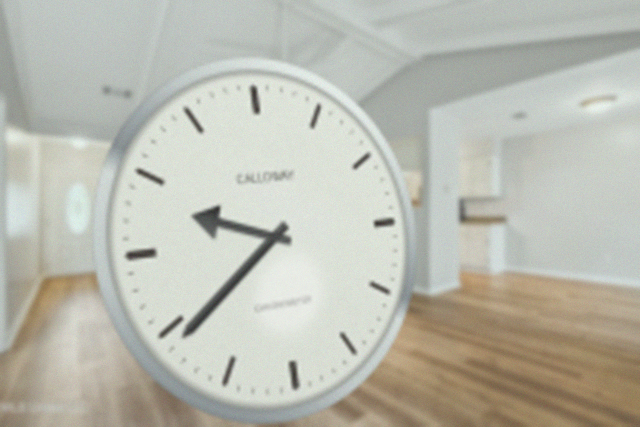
9 h 39 min
